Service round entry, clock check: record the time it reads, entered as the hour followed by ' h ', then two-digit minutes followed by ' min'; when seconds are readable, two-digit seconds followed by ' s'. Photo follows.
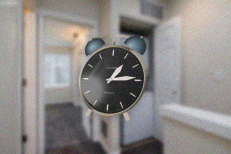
1 h 14 min
